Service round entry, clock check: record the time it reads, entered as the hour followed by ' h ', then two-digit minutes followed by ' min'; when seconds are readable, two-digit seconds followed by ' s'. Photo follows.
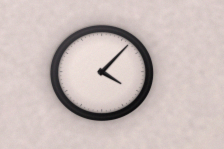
4 h 07 min
